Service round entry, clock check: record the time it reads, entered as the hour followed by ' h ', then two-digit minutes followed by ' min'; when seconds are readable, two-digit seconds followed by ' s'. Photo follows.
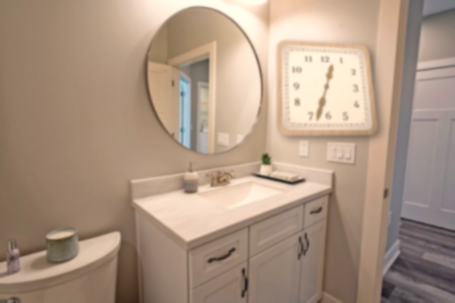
12 h 33 min
